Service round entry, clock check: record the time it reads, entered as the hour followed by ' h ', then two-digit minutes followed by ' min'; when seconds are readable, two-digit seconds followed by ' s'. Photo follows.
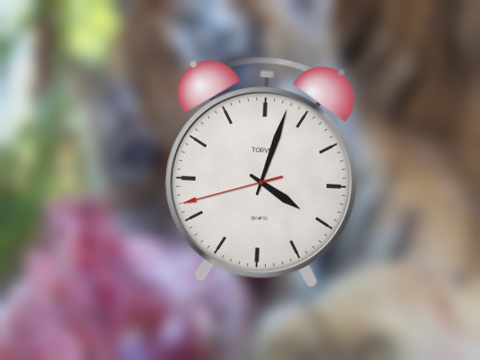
4 h 02 min 42 s
